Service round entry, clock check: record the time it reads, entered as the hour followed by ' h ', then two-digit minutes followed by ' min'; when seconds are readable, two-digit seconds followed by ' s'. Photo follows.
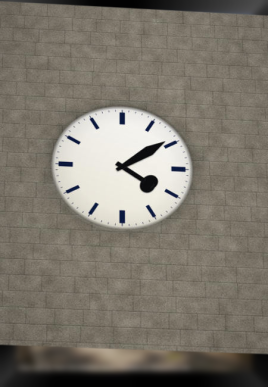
4 h 09 min
